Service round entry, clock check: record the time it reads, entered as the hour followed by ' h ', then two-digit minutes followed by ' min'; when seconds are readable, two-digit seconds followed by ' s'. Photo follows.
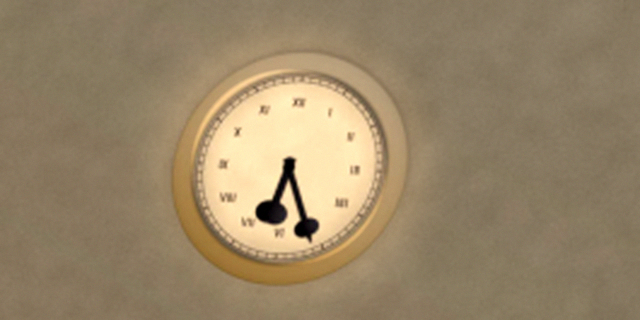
6 h 26 min
